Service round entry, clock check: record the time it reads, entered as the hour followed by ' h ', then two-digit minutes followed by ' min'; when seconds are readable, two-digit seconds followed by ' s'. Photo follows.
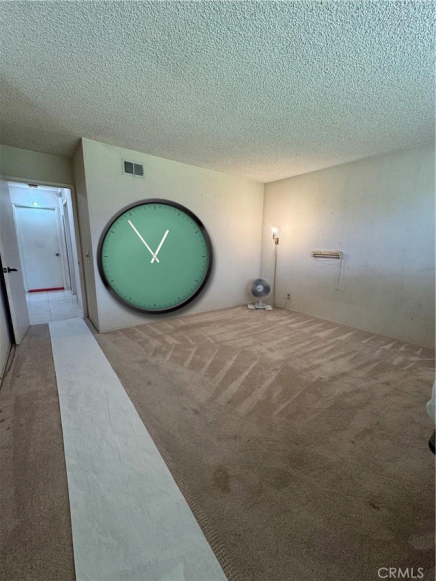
12 h 54 min
